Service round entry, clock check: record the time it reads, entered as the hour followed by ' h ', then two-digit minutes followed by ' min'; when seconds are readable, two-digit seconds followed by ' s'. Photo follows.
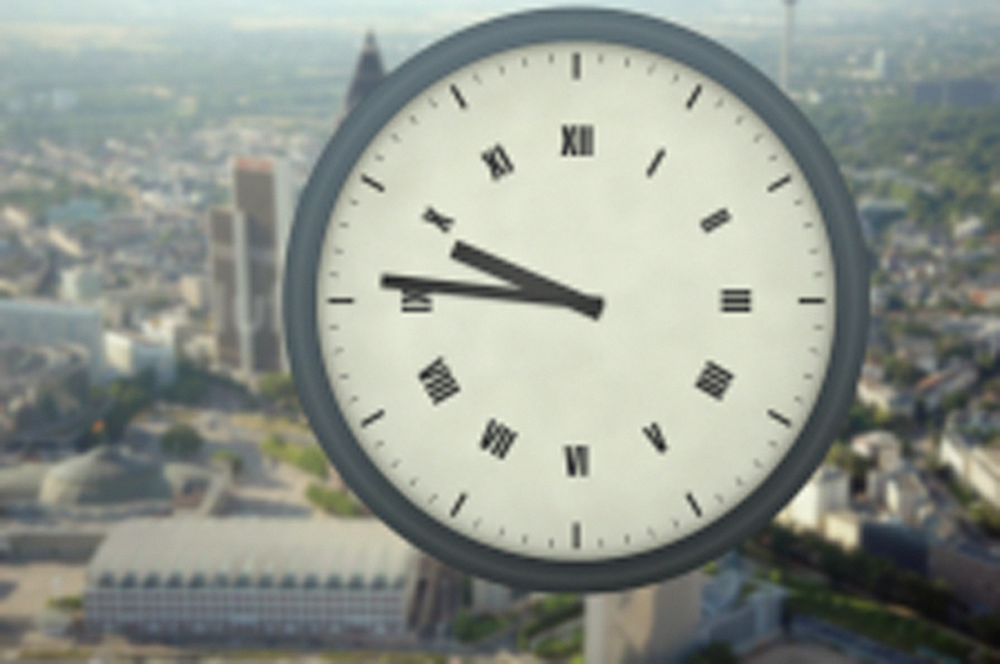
9 h 46 min
